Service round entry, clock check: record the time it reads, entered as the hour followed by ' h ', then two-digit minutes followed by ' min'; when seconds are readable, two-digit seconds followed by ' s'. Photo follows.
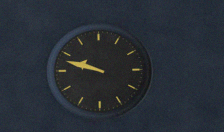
9 h 48 min
